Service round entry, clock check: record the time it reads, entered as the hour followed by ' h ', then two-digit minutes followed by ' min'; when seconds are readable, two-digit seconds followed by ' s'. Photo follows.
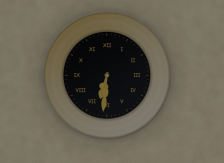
6 h 31 min
